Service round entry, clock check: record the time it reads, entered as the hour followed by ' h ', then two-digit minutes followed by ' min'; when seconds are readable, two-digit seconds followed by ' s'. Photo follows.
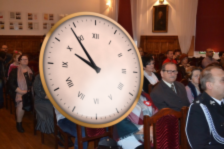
9 h 54 min
